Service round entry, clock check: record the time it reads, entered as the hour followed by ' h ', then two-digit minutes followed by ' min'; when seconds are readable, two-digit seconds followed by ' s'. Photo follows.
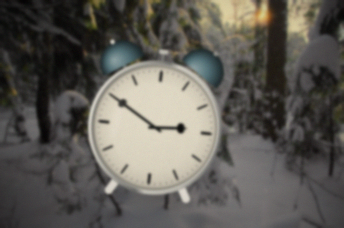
2 h 50 min
